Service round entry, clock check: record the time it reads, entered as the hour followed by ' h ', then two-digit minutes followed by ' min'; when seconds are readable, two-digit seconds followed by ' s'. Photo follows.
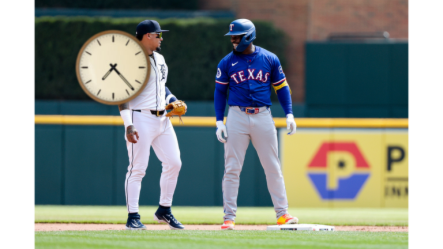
7 h 23 min
